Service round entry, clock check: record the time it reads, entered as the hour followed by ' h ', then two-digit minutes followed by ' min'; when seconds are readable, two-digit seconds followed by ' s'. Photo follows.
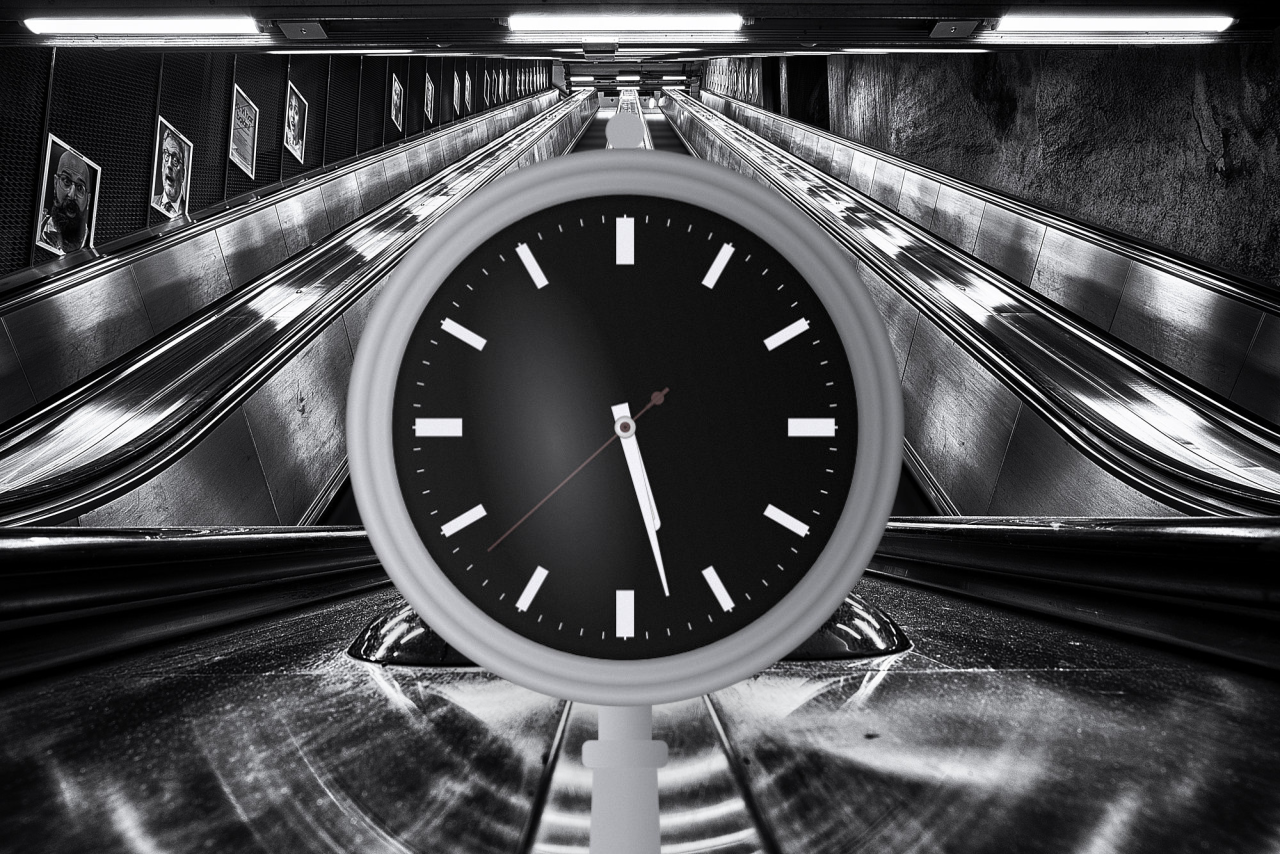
5 h 27 min 38 s
